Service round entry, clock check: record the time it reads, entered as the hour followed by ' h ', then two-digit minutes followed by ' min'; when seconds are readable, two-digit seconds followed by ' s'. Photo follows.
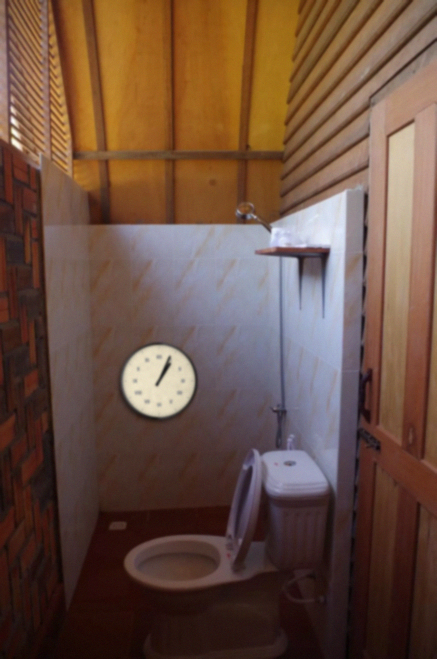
1 h 04 min
